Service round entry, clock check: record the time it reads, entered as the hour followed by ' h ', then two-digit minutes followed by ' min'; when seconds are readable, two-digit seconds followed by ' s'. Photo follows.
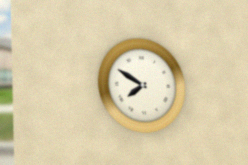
7 h 50 min
